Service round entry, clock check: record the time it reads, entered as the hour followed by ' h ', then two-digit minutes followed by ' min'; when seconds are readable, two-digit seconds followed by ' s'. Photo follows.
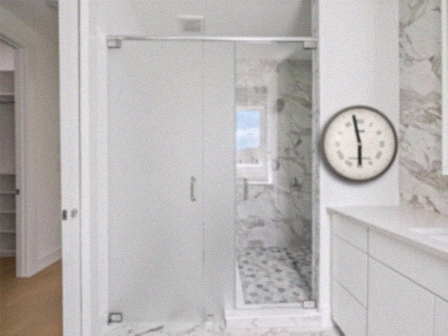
5 h 58 min
